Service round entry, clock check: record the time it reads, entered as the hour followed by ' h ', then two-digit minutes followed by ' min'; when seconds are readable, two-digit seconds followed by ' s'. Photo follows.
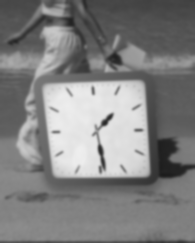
1 h 29 min
